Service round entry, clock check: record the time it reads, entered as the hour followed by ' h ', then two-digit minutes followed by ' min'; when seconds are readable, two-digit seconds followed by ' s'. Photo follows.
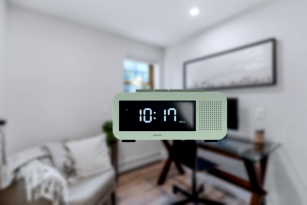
10 h 17 min
